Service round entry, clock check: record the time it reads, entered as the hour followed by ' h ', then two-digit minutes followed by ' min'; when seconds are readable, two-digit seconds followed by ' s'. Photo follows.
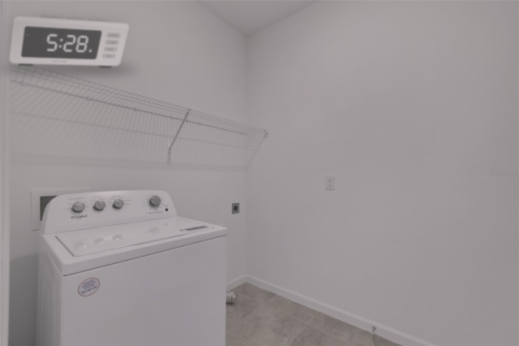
5 h 28 min
